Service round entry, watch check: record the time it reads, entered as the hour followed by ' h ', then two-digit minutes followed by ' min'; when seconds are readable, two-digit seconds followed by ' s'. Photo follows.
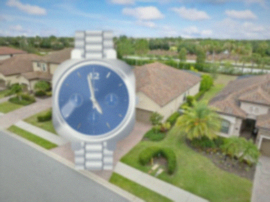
4 h 58 min
